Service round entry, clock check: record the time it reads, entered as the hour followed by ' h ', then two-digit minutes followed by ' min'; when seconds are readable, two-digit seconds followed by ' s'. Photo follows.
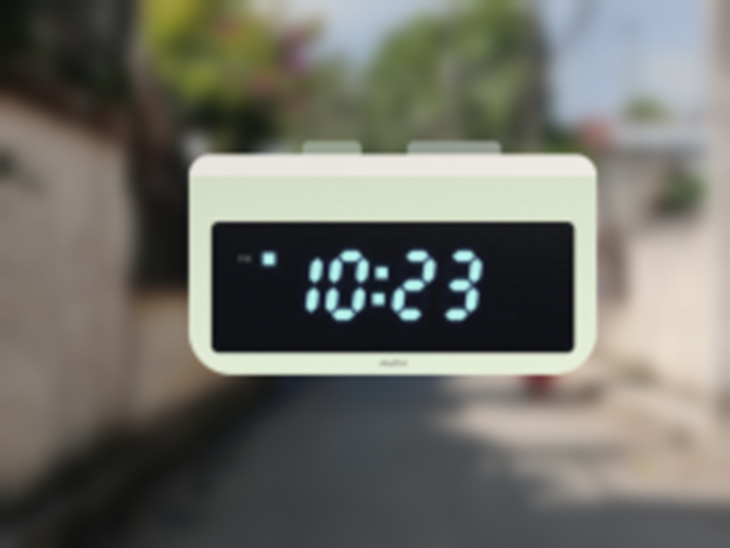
10 h 23 min
